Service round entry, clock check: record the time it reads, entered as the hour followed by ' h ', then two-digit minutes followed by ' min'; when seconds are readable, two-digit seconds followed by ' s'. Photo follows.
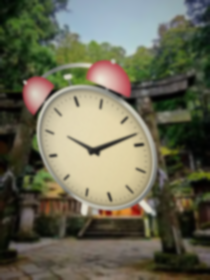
10 h 13 min
